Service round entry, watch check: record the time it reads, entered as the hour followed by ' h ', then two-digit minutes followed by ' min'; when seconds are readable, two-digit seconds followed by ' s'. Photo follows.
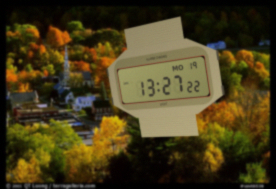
13 h 27 min 22 s
